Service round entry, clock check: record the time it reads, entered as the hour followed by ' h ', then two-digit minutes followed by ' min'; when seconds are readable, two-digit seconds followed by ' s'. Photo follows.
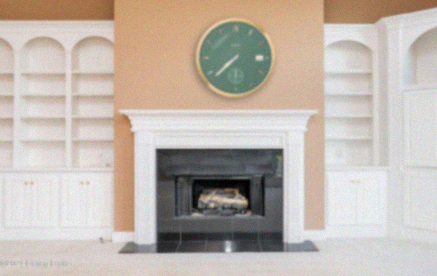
7 h 38 min
